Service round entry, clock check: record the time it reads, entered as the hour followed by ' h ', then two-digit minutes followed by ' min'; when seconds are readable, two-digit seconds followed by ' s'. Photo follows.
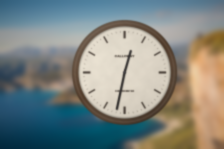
12 h 32 min
